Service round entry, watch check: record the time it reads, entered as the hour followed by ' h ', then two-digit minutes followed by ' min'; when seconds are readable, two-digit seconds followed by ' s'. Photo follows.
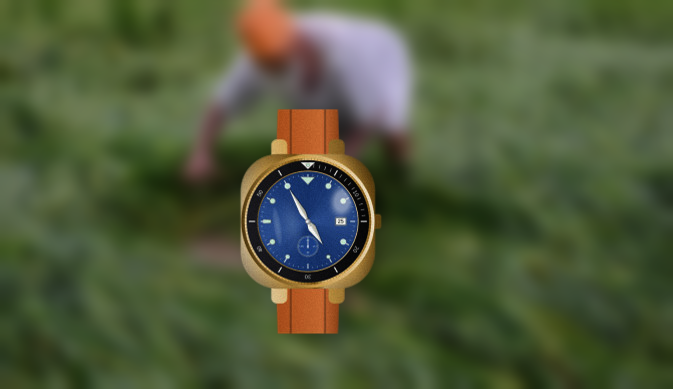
4 h 55 min
